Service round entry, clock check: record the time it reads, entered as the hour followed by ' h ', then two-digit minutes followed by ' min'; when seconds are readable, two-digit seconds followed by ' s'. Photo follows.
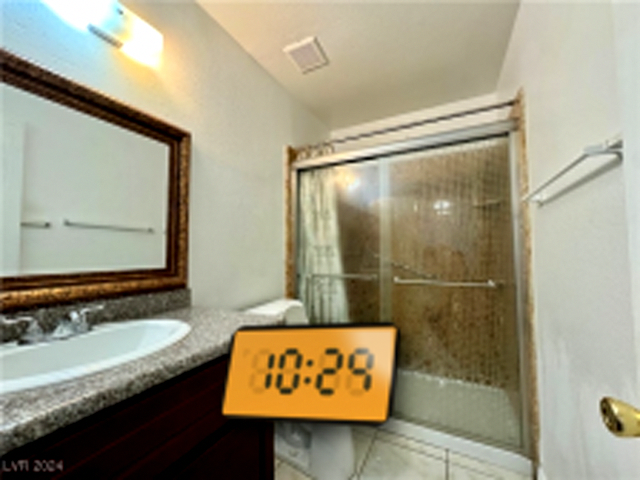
10 h 29 min
